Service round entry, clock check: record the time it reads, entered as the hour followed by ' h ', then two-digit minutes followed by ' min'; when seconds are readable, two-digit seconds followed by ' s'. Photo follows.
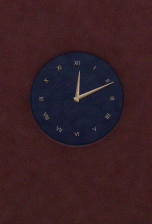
12 h 11 min
